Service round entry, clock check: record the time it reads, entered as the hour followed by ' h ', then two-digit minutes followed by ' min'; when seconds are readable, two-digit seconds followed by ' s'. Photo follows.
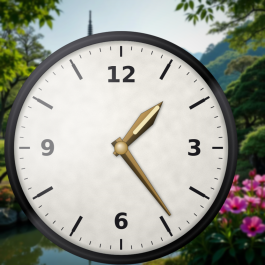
1 h 24 min
